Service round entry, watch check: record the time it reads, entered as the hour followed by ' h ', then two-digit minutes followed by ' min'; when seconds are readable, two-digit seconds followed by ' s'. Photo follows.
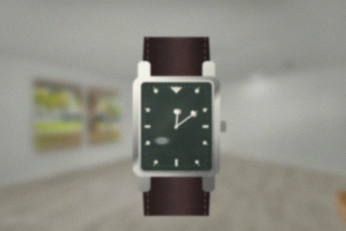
12 h 09 min
